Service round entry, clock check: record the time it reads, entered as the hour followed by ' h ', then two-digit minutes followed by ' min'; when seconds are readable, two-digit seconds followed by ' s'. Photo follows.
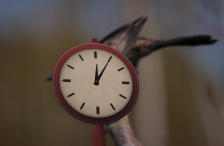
12 h 05 min
